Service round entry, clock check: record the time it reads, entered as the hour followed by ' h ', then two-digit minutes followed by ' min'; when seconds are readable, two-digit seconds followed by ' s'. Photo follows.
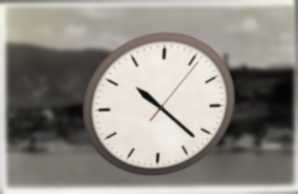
10 h 22 min 06 s
